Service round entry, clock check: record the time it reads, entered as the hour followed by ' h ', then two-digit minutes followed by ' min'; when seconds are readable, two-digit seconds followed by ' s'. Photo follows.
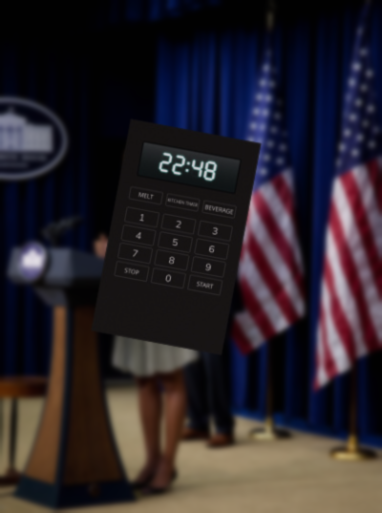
22 h 48 min
